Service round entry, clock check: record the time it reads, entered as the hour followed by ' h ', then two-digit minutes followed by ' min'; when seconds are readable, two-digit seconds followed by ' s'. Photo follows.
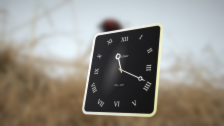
11 h 19 min
